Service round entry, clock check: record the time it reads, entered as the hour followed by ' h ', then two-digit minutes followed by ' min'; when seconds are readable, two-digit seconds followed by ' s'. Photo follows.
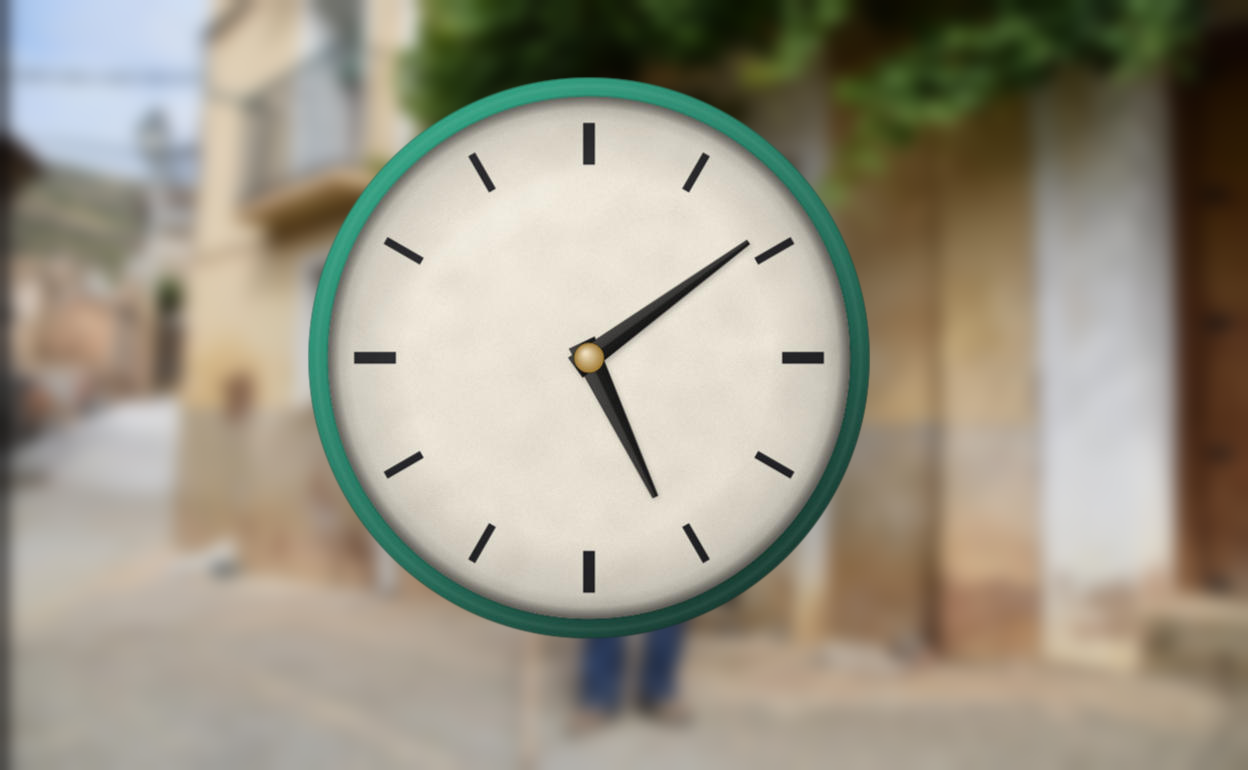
5 h 09 min
